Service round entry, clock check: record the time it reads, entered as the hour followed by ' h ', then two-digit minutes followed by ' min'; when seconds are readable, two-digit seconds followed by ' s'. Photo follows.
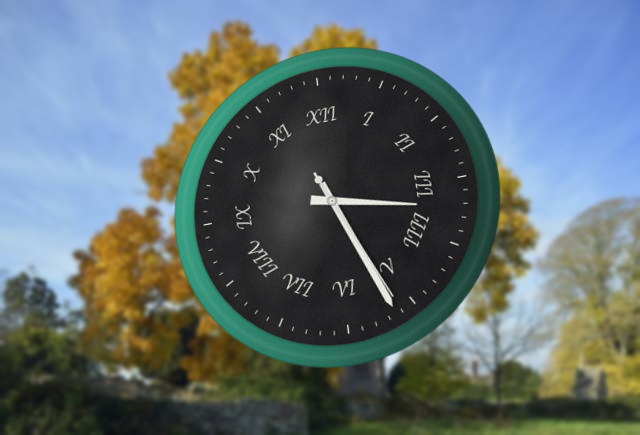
3 h 26 min 26 s
